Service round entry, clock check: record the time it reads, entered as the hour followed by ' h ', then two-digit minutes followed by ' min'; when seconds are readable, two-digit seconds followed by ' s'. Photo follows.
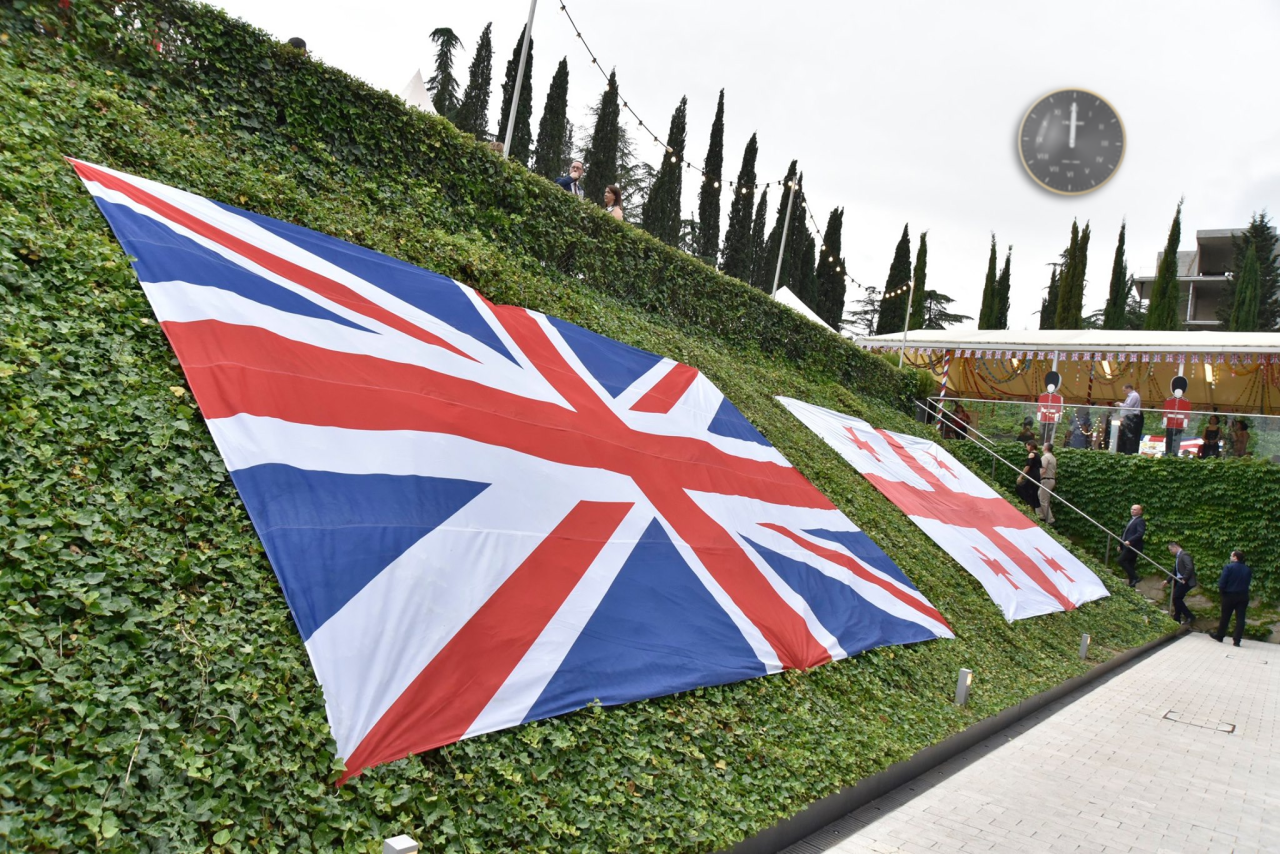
12 h 00 min
